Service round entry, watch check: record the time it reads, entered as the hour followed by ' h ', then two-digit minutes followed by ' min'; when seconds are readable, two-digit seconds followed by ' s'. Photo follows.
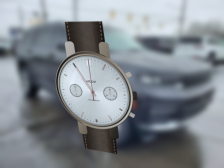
10 h 55 min
